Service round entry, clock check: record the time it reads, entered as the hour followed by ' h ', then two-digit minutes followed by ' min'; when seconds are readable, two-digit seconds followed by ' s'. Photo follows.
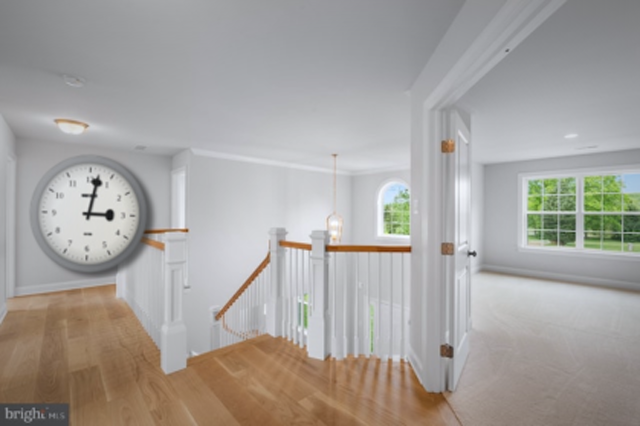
3 h 02 min
